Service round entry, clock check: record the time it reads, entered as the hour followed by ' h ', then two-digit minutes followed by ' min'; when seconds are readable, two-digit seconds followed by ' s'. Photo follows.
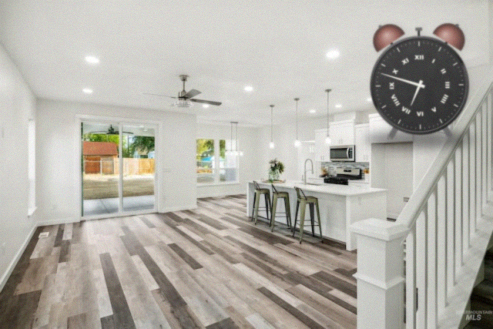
6 h 48 min
